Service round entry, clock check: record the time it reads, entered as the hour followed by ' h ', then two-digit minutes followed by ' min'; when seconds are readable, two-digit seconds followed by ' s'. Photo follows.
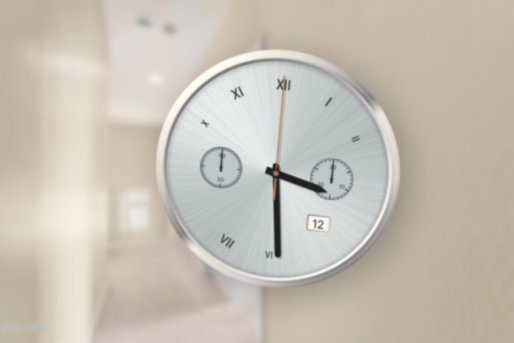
3 h 29 min
